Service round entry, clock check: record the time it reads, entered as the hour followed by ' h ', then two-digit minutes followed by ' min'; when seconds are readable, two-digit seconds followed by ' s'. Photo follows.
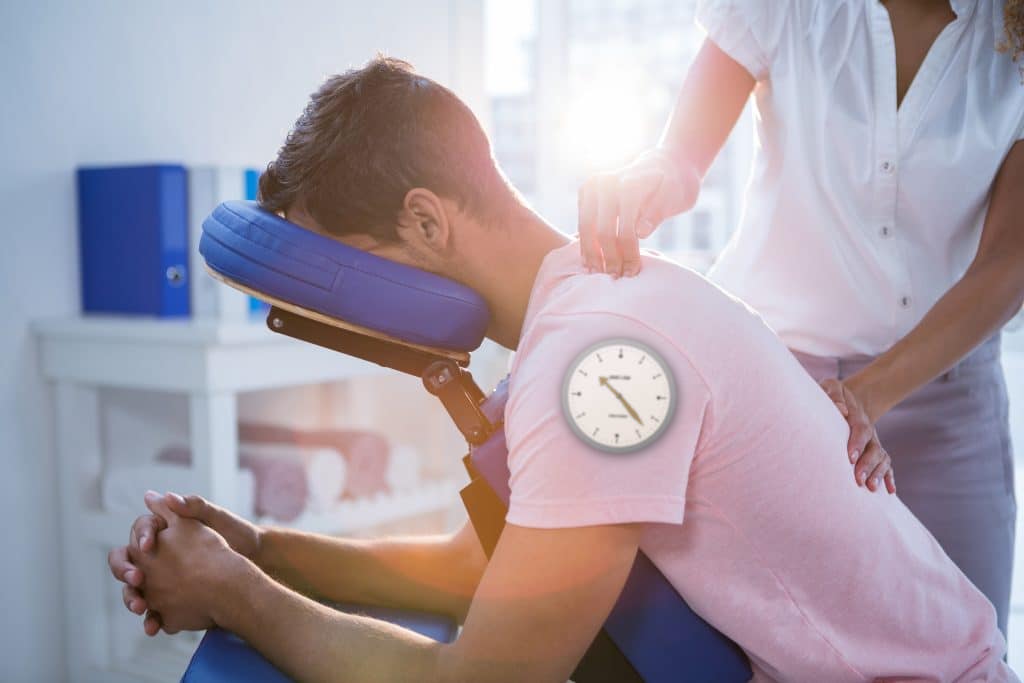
10 h 23 min
